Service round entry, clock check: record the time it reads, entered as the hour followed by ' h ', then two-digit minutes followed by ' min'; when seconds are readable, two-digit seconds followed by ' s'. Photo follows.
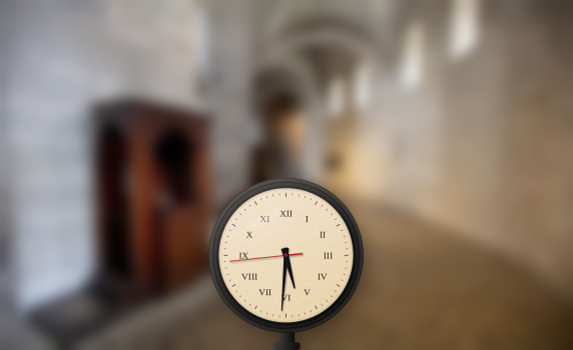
5 h 30 min 44 s
